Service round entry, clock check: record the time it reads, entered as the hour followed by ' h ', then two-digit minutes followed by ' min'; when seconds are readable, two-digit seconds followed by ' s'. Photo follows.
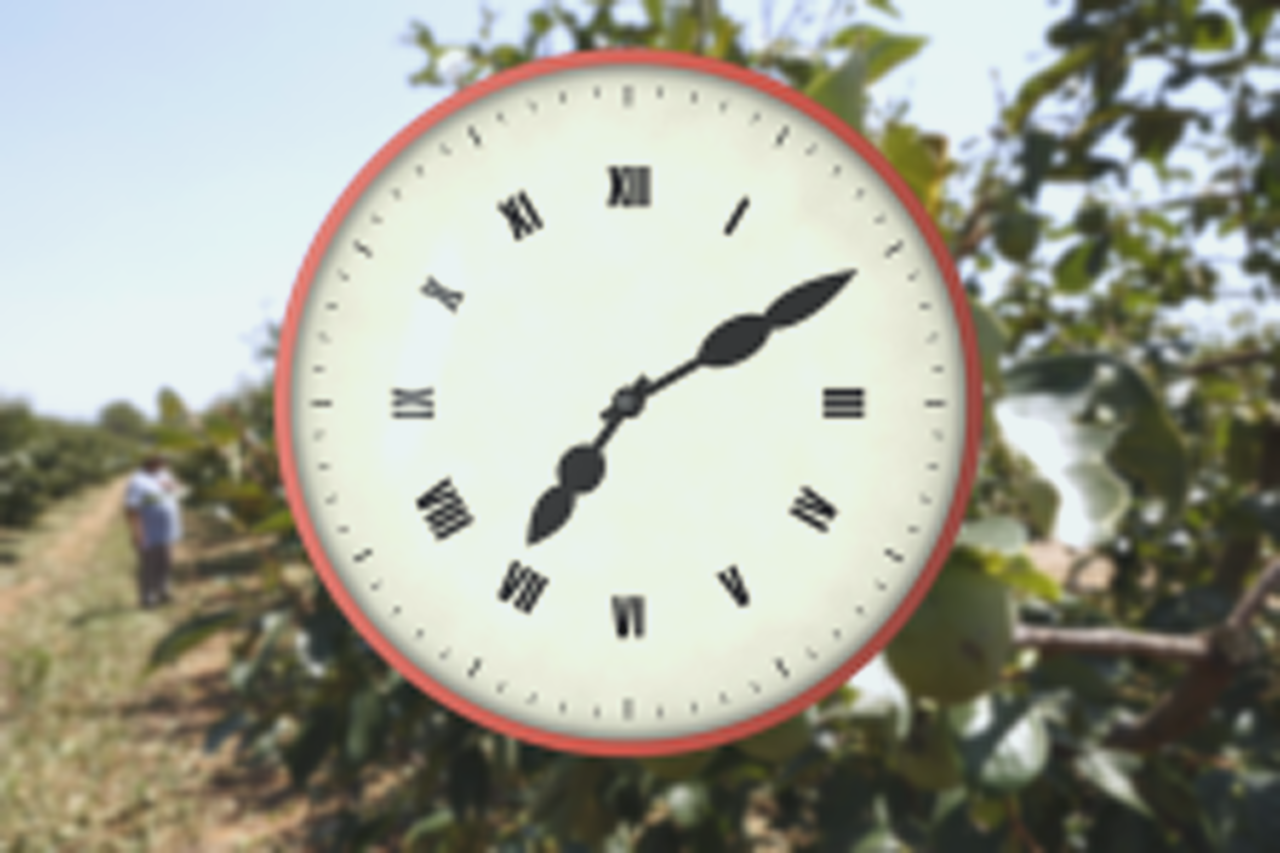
7 h 10 min
